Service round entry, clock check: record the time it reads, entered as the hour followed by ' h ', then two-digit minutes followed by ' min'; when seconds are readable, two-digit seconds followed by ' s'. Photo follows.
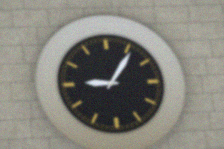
9 h 06 min
